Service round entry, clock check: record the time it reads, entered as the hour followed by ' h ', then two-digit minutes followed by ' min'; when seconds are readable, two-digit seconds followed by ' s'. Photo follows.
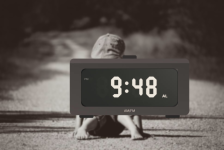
9 h 48 min
